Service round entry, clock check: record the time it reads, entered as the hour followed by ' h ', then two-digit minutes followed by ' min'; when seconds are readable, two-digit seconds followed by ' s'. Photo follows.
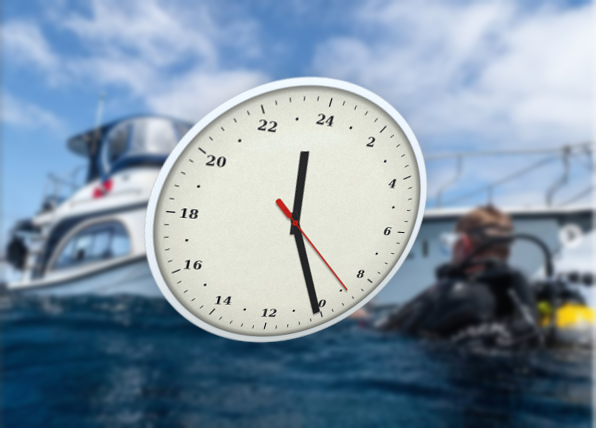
23 h 25 min 22 s
